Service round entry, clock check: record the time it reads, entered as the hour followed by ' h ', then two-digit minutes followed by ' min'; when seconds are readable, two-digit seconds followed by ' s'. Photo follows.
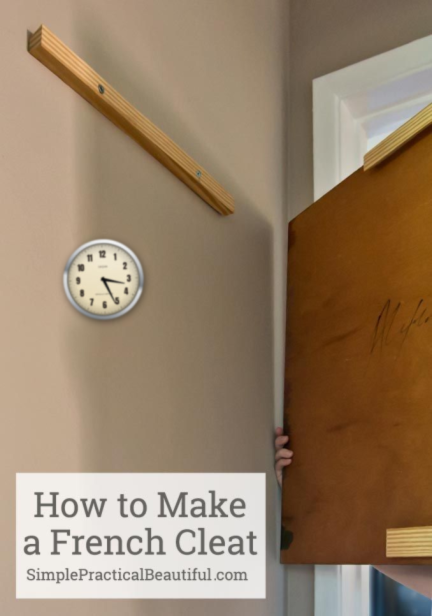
3 h 26 min
